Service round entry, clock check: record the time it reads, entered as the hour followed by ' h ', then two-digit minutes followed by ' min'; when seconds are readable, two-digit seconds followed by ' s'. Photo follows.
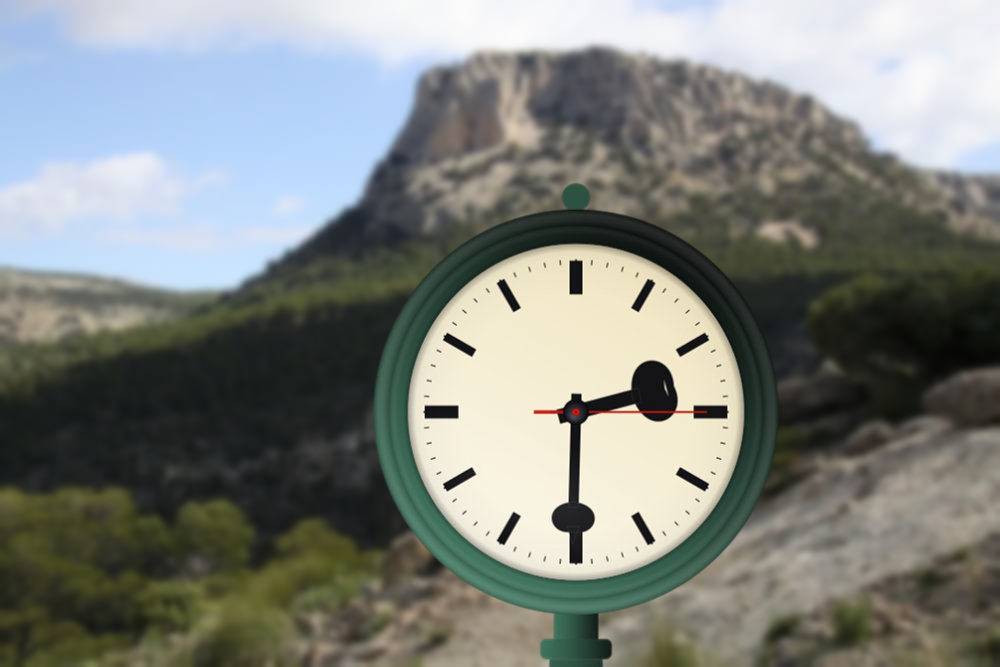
2 h 30 min 15 s
